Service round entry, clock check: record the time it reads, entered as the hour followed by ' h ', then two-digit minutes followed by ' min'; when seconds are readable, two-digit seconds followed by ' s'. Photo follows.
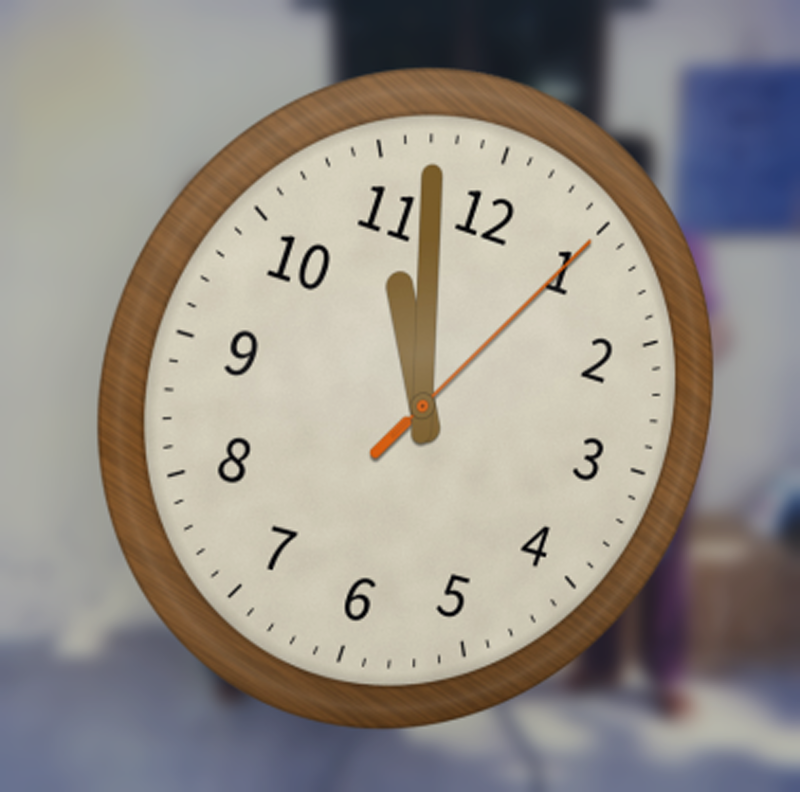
10 h 57 min 05 s
